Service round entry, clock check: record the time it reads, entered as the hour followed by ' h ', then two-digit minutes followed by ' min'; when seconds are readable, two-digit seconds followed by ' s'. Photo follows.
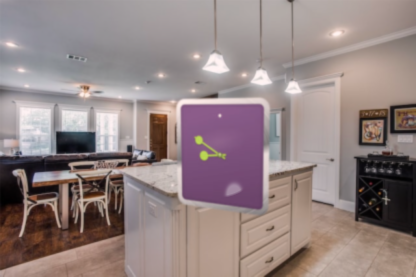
8 h 50 min
